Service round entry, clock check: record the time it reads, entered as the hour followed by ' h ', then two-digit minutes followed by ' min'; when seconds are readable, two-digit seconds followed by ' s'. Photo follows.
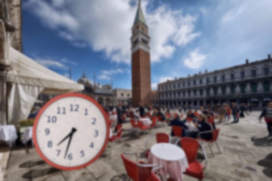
7 h 32 min
